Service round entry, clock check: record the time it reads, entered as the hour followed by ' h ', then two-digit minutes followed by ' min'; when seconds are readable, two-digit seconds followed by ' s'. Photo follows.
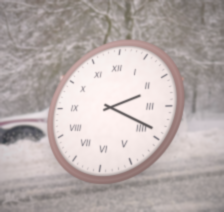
2 h 19 min
